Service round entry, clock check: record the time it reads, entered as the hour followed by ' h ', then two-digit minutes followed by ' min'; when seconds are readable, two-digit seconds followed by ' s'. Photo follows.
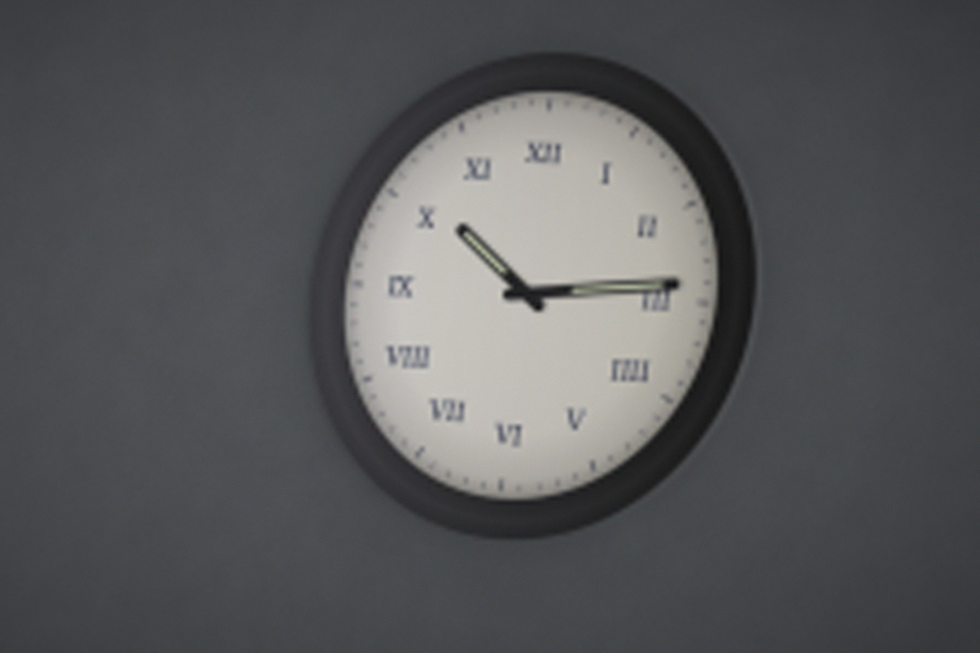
10 h 14 min
